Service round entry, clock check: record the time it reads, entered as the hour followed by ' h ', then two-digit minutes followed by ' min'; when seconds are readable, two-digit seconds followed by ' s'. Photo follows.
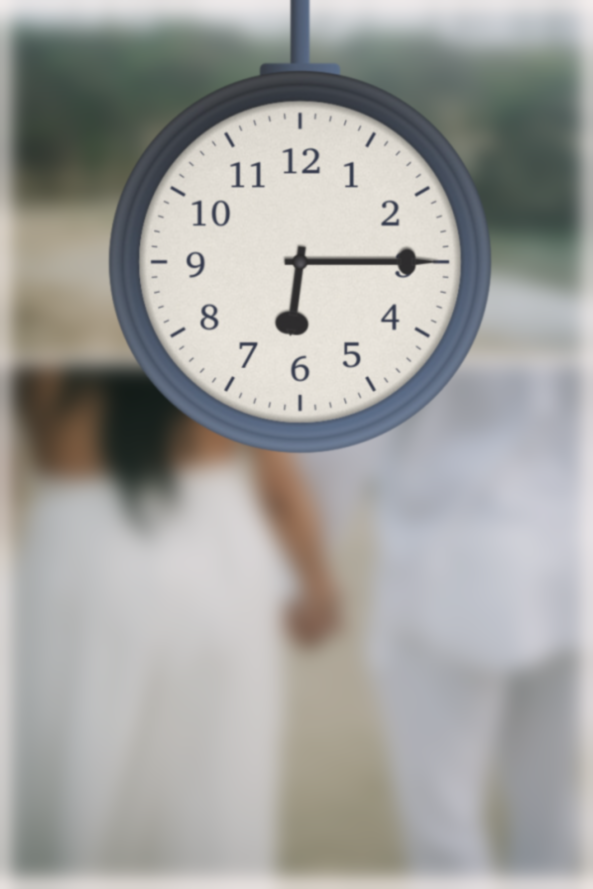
6 h 15 min
